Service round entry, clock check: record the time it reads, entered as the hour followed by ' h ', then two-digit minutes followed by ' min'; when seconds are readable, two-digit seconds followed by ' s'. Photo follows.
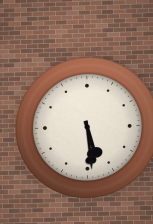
5 h 29 min
